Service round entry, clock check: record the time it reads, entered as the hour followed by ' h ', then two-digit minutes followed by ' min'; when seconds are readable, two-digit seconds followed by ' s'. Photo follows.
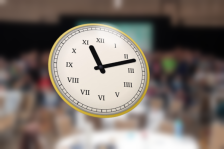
11 h 12 min
